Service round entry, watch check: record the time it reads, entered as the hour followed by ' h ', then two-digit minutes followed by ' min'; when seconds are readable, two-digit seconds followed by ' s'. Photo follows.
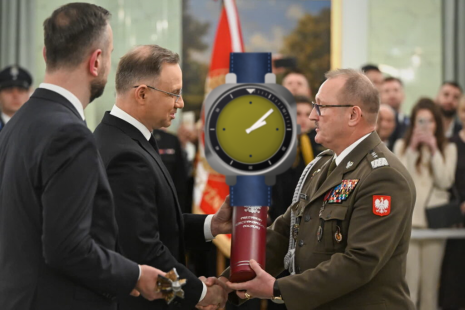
2 h 08 min
